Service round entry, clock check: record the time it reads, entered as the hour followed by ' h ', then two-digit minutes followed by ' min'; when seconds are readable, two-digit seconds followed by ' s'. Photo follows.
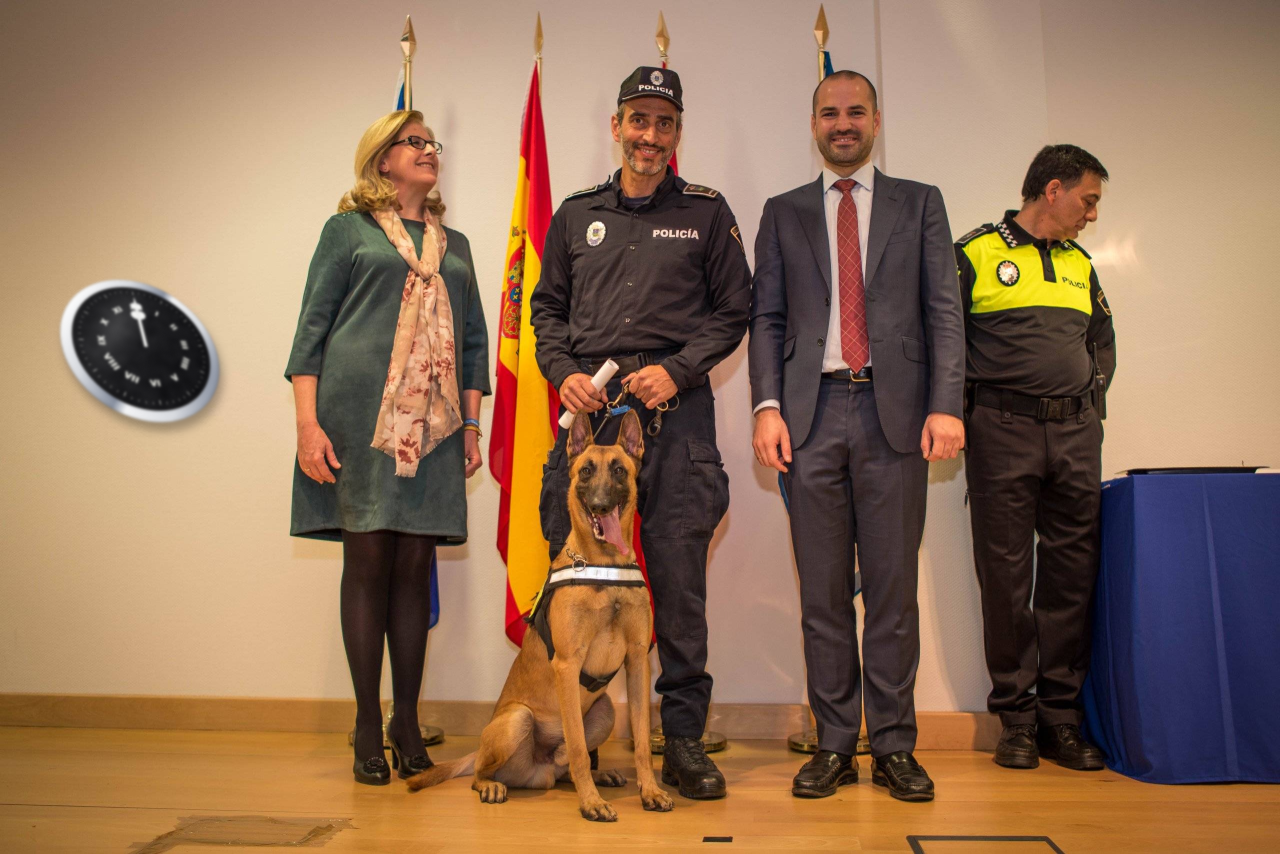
12 h 00 min
